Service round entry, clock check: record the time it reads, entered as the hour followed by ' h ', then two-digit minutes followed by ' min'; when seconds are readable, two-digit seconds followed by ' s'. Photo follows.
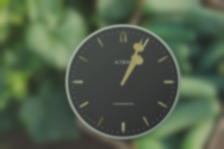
1 h 04 min
